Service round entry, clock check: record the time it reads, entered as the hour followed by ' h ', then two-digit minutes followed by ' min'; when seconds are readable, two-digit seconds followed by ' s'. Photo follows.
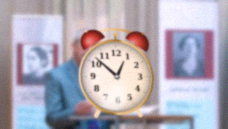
12 h 52 min
